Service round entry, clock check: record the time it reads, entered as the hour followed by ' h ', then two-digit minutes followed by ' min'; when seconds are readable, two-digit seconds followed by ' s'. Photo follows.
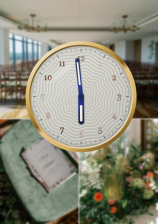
5 h 59 min
